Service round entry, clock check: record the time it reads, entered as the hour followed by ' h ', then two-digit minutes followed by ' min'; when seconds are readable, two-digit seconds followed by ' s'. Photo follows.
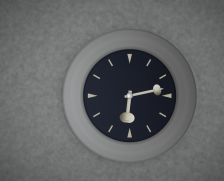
6 h 13 min
